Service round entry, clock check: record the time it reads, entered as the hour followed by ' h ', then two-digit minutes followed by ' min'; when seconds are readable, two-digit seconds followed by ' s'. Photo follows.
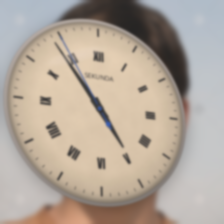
4 h 53 min 55 s
